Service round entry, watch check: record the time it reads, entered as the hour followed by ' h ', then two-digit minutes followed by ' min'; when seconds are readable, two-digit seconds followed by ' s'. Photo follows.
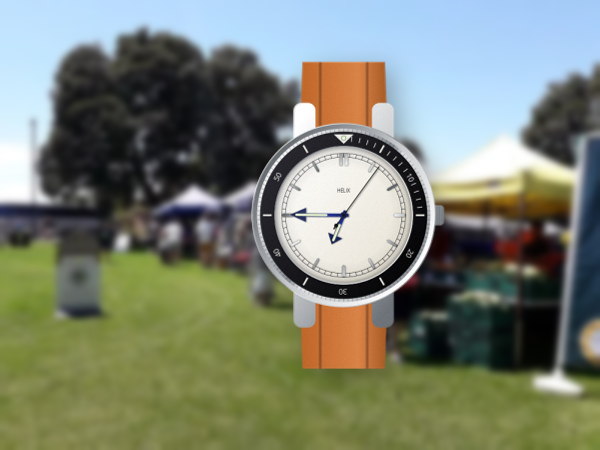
6 h 45 min 06 s
